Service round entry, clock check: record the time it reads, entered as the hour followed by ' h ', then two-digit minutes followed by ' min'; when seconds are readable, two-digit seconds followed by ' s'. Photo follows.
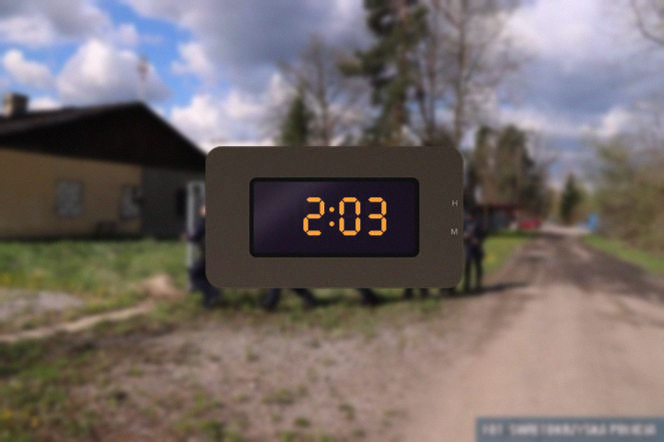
2 h 03 min
